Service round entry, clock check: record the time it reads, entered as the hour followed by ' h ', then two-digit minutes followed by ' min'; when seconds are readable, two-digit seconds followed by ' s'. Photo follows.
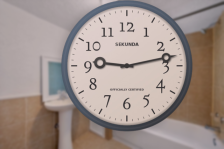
9 h 13 min
